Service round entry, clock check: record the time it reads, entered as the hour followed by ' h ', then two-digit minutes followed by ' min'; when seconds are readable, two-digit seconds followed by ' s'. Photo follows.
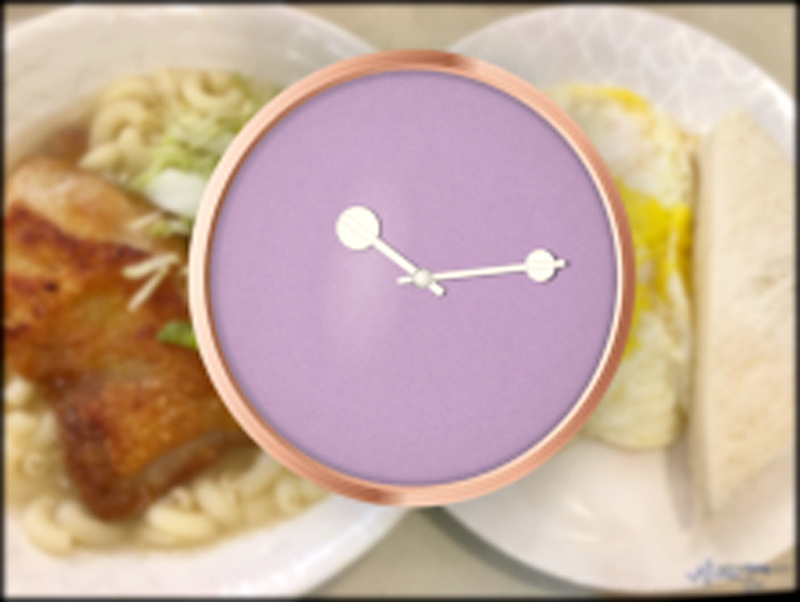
10 h 14 min
